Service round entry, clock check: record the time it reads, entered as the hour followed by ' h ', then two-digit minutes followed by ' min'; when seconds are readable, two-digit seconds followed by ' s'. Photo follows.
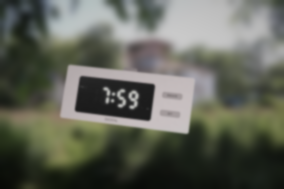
7 h 59 min
